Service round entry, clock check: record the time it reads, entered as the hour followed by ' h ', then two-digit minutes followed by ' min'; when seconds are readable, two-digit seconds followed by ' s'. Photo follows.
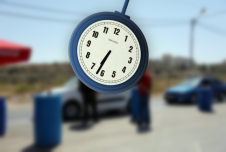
6 h 32 min
